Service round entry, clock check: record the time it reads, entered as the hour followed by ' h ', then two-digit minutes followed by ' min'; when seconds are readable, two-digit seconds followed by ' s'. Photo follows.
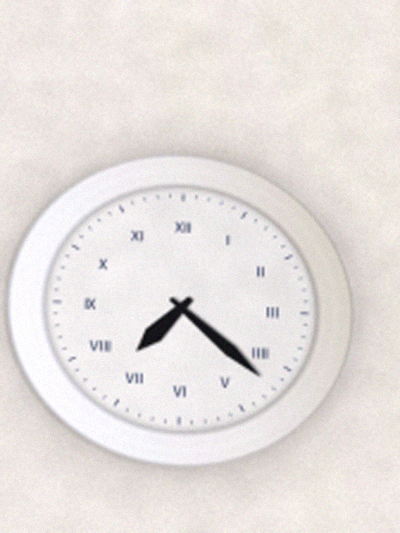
7 h 22 min
